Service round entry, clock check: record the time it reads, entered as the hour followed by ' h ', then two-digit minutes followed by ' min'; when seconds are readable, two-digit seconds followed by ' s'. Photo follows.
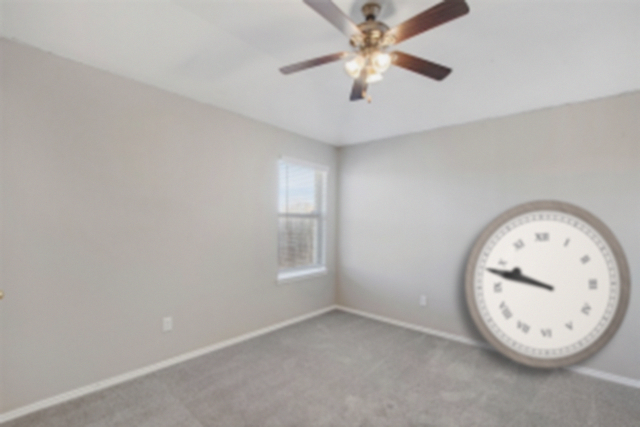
9 h 48 min
